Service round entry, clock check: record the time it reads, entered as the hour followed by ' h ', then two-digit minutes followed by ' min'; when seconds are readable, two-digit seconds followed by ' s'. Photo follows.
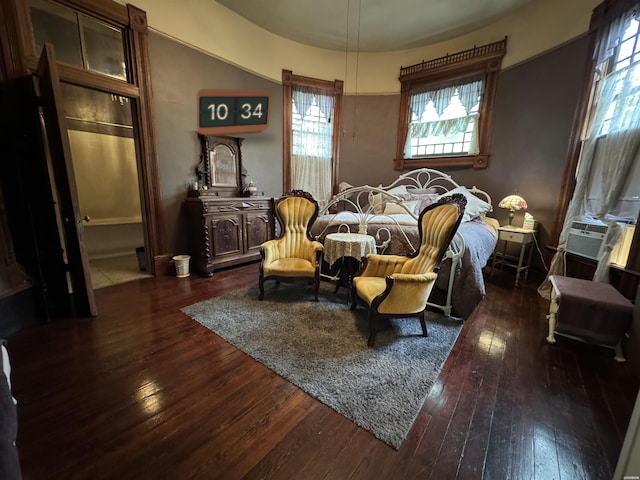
10 h 34 min
